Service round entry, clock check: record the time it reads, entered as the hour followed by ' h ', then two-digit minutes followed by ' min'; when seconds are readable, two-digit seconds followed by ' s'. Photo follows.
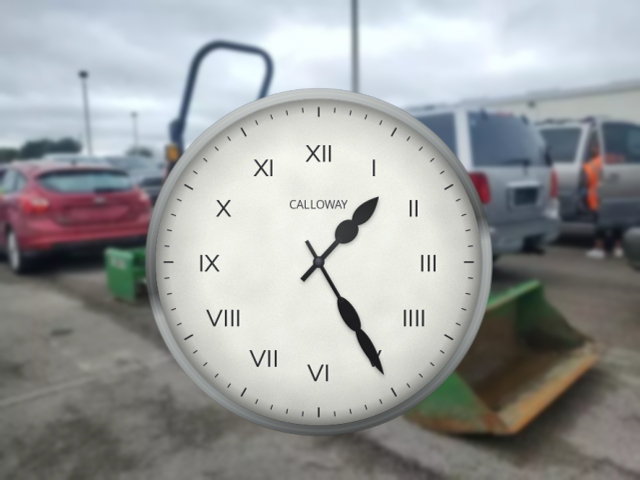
1 h 25 min
